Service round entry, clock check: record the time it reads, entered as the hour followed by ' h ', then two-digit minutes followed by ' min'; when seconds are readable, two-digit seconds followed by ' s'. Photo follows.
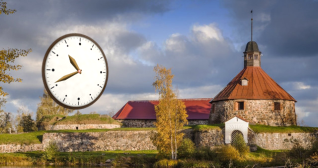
10 h 41 min
